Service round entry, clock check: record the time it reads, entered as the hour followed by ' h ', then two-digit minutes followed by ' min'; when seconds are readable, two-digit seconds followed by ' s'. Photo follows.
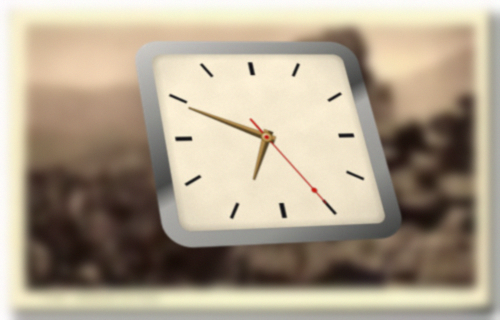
6 h 49 min 25 s
